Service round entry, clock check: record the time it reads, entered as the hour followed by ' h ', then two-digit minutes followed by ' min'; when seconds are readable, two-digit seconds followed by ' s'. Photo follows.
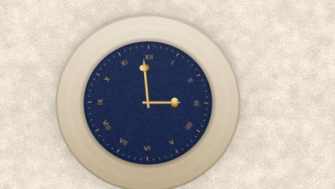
2 h 59 min
